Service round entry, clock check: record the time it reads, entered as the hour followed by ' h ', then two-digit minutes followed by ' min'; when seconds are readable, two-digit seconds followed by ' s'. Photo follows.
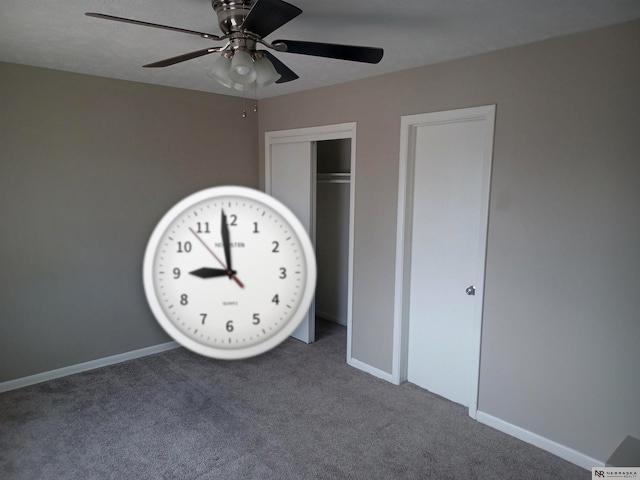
8 h 58 min 53 s
